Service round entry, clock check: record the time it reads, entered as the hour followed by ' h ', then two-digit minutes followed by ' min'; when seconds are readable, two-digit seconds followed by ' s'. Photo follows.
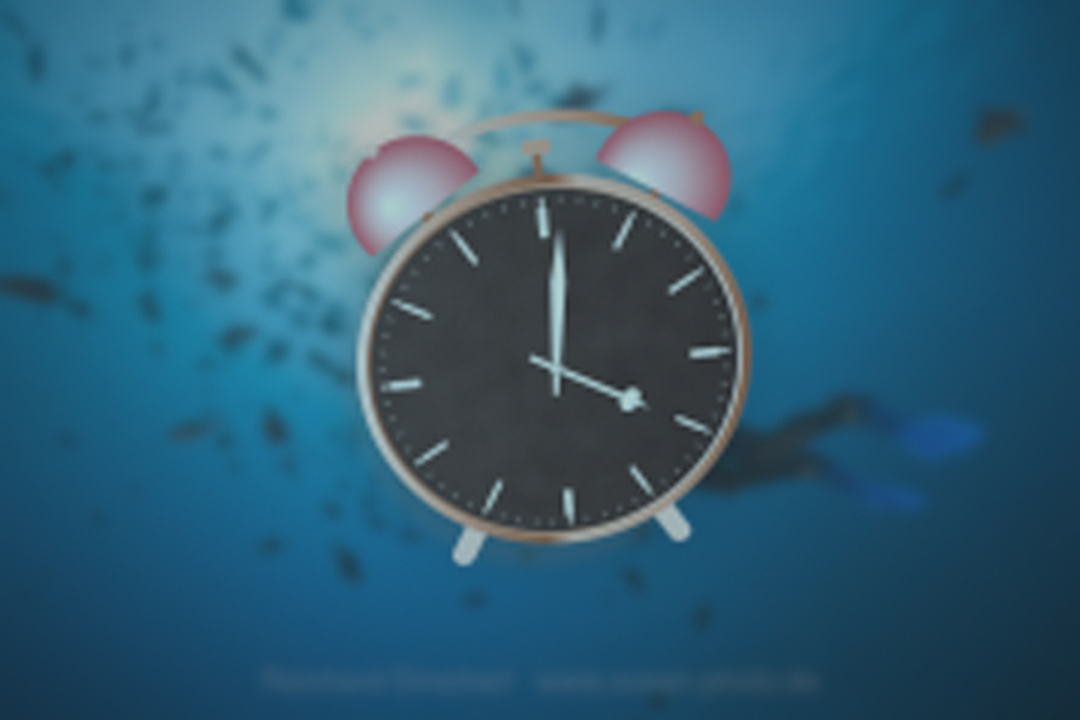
4 h 01 min
